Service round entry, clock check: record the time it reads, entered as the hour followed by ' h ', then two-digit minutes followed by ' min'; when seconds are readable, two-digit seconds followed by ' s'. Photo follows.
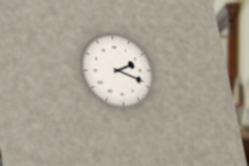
2 h 19 min
